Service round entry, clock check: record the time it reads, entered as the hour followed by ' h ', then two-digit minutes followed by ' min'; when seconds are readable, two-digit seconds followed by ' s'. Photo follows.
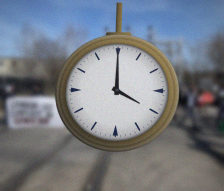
4 h 00 min
